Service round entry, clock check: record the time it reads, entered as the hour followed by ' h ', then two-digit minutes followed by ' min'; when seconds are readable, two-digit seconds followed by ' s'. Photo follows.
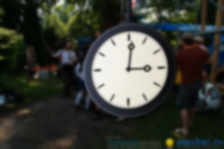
3 h 01 min
